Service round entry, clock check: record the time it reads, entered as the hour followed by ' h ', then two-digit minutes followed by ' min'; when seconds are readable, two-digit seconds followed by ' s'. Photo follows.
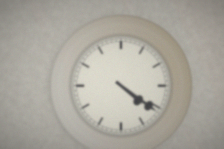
4 h 21 min
